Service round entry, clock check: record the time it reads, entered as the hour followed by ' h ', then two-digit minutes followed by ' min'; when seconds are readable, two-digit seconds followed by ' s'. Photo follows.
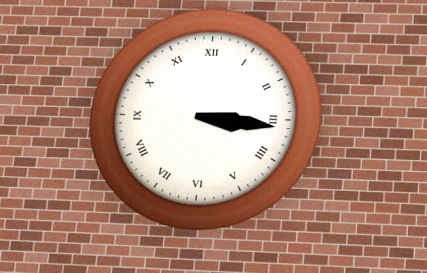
3 h 16 min
